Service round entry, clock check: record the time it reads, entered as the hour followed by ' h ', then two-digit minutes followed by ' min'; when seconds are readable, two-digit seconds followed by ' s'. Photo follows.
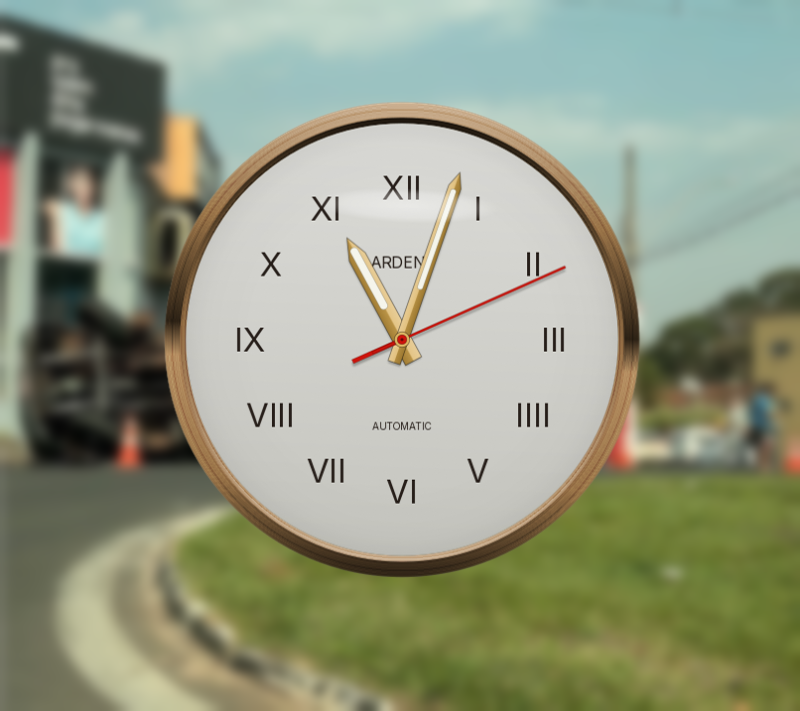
11 h 03 min 11 s
